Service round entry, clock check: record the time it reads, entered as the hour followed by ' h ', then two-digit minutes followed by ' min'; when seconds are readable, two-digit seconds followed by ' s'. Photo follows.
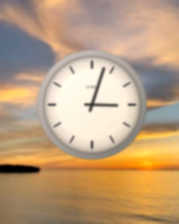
3 h 03 min
